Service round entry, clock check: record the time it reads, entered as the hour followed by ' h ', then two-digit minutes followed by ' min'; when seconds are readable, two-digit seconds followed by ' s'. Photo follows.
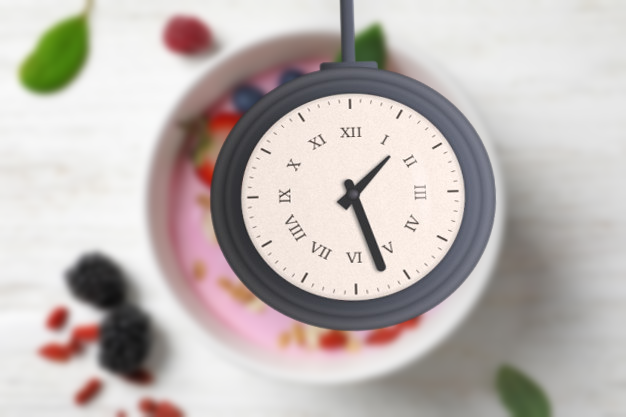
1 h 27 min
